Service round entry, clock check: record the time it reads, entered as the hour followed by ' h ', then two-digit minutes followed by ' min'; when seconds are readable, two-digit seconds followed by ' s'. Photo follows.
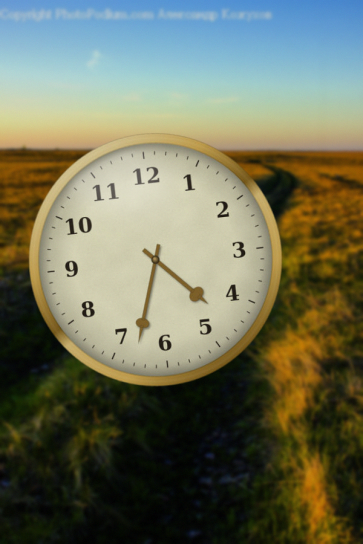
4 h 33 min
